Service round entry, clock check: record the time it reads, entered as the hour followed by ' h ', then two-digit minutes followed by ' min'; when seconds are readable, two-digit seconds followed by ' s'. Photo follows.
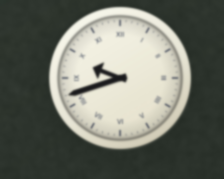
9 h 42 min
